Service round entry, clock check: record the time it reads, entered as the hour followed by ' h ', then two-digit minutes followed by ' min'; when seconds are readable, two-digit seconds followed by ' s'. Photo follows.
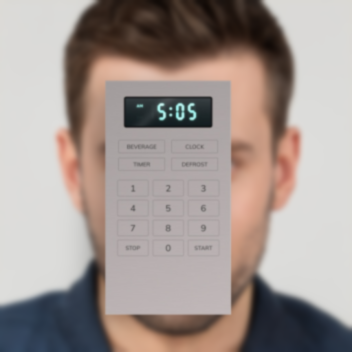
5 h 05 min
